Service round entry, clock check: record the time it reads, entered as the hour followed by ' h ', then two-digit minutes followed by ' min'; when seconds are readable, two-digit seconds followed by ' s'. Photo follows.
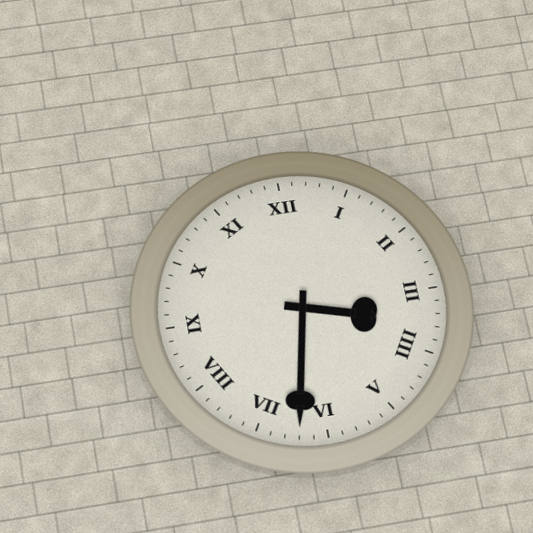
3 h 32 min
